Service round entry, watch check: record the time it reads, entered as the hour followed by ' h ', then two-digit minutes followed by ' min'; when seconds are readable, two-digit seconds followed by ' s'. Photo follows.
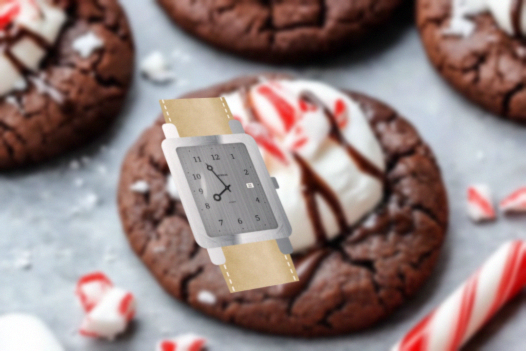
7 h 56 min
